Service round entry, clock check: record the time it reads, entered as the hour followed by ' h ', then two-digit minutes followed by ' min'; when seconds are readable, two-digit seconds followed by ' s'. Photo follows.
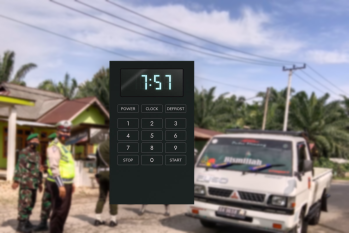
7 h 57 min
